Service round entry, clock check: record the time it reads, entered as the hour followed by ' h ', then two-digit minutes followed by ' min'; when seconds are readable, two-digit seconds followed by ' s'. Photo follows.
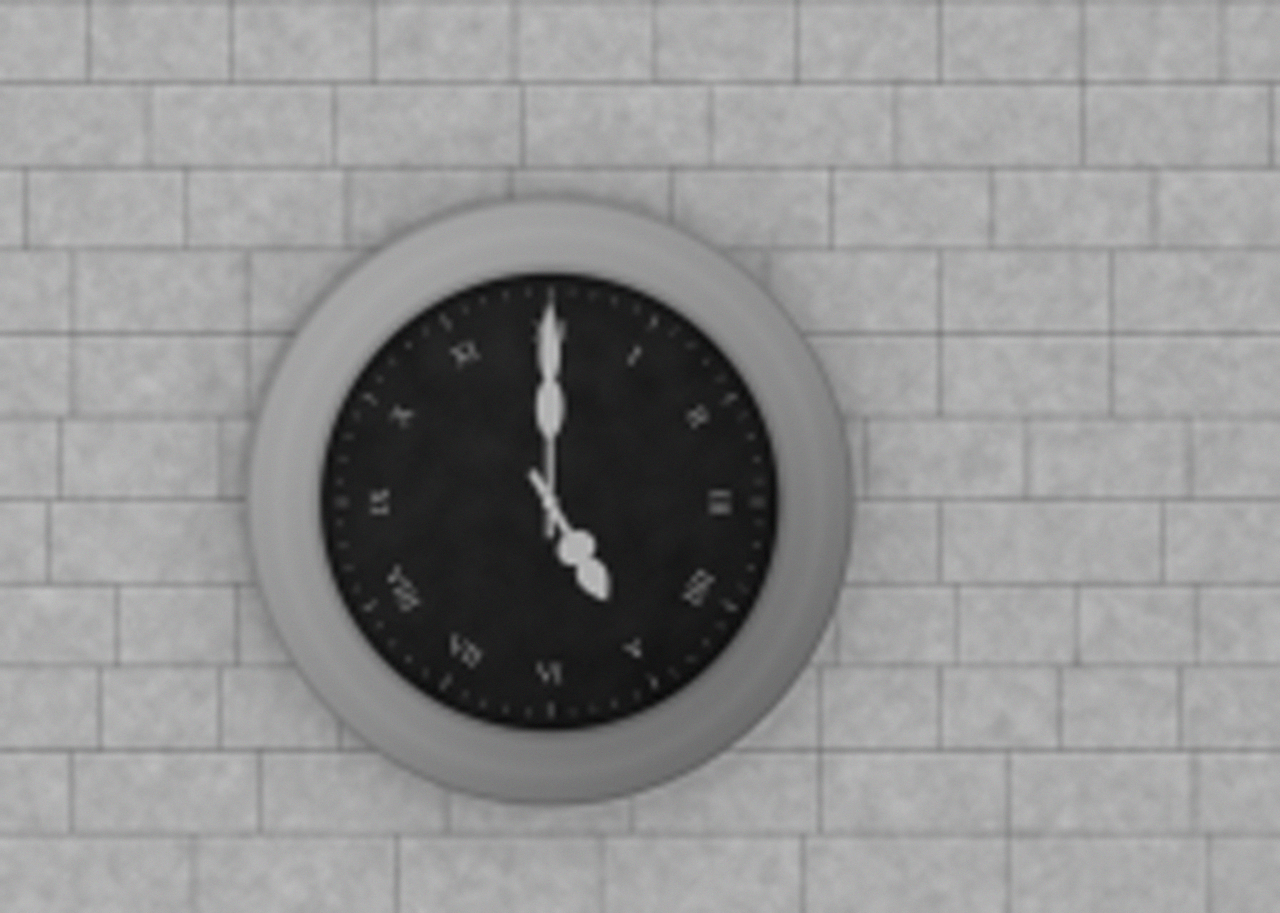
5 h 00 min
